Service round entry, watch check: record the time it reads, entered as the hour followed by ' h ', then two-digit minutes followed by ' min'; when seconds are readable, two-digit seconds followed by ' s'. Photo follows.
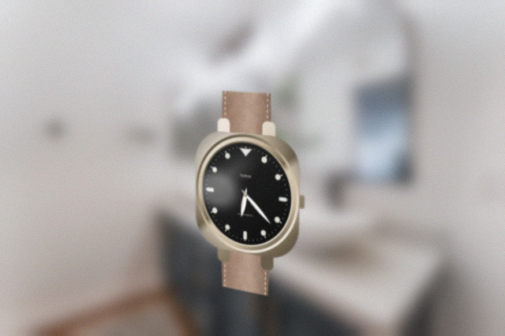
6 h 22 min
